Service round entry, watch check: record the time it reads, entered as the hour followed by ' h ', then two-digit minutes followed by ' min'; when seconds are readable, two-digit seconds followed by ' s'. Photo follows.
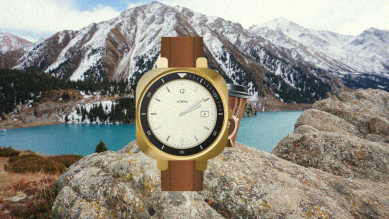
2 h 09 min
